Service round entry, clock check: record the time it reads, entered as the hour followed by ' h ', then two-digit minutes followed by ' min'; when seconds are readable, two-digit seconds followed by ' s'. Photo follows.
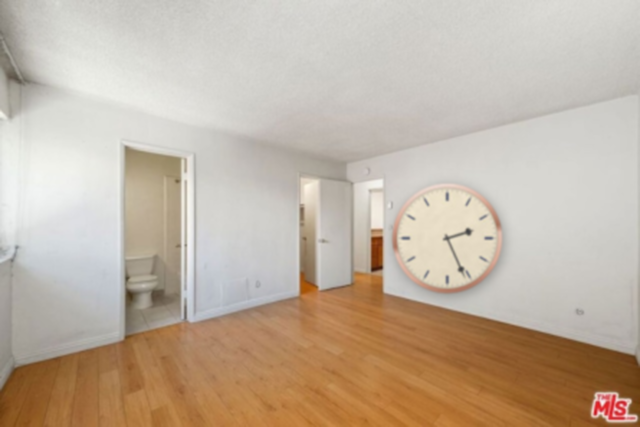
2 h 26 min
